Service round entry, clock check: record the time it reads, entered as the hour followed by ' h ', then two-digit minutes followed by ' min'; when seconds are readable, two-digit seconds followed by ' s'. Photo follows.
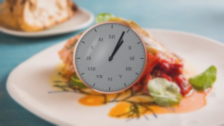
1 h 04 min
